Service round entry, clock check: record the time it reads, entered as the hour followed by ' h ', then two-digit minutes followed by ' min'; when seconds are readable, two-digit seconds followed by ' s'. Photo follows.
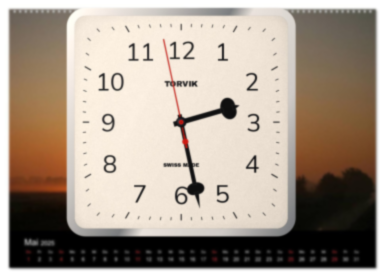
2 h 27 min 58 s
